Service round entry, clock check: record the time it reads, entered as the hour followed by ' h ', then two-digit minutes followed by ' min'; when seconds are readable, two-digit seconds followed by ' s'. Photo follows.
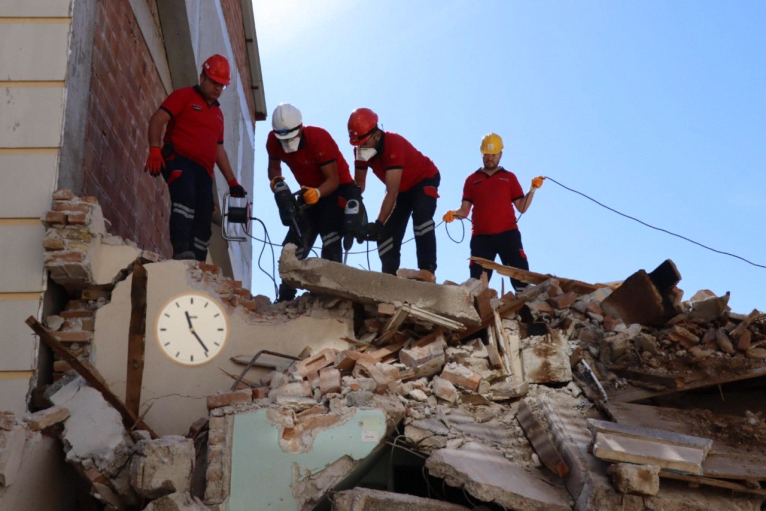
11 h 24 min
